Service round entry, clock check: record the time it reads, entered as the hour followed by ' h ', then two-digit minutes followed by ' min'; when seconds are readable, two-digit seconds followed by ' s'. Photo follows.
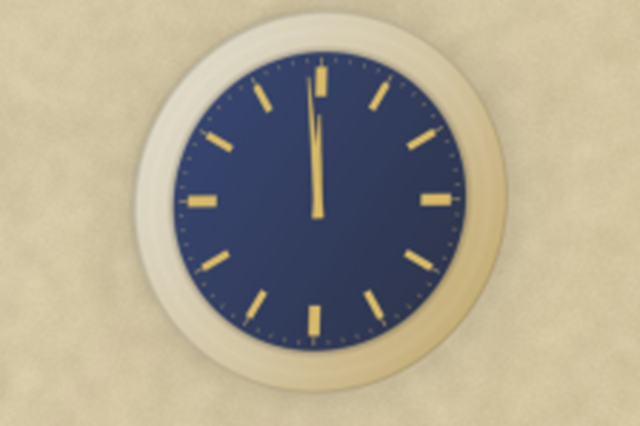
11 h 59 min
